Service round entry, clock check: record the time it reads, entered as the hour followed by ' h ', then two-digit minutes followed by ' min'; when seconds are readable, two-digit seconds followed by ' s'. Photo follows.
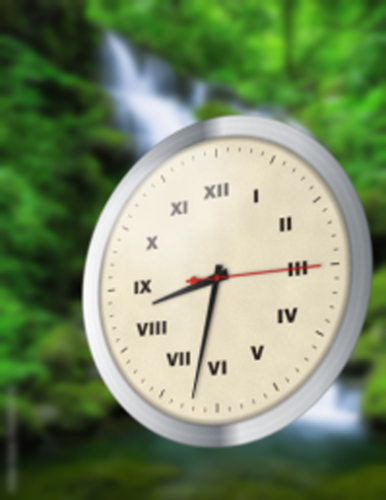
8 h 32 min 15 s
